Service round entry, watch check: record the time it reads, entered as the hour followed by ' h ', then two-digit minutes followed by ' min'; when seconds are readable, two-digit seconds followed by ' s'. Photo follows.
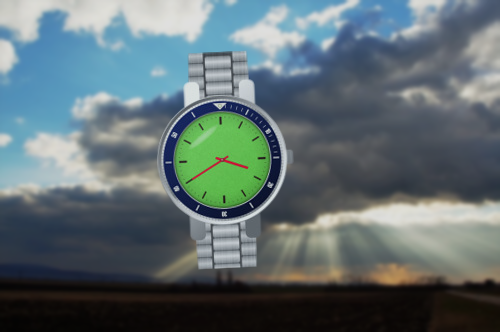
3 h 40 min
